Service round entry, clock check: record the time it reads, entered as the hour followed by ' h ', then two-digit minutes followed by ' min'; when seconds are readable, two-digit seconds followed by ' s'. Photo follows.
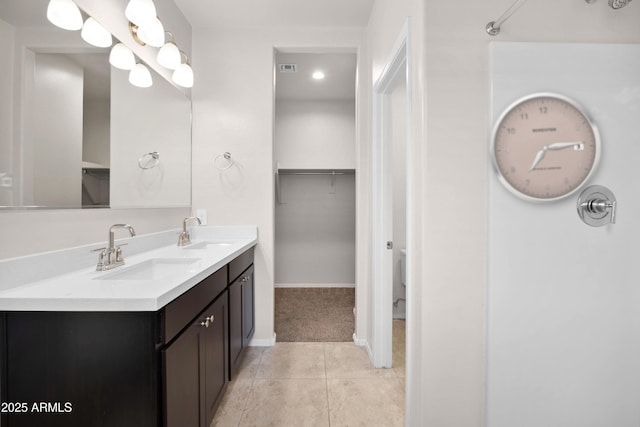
7 h 14 min
